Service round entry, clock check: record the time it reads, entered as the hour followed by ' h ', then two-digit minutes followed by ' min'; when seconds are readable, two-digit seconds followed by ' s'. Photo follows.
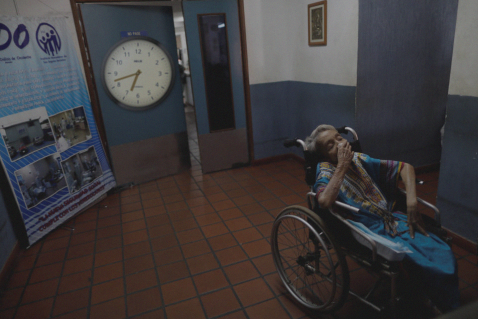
6 h 42 min
